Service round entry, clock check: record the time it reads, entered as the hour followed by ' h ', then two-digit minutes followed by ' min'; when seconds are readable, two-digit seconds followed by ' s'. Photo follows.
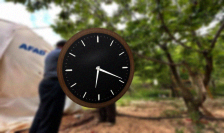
6 h 19 min
